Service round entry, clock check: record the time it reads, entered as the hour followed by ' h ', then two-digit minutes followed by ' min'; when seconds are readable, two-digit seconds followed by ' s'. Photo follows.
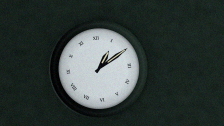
1 h 10 min
